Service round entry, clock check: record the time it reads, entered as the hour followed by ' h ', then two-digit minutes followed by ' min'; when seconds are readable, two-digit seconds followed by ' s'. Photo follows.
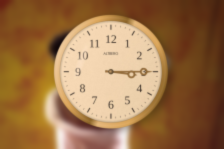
3 h 15 min
